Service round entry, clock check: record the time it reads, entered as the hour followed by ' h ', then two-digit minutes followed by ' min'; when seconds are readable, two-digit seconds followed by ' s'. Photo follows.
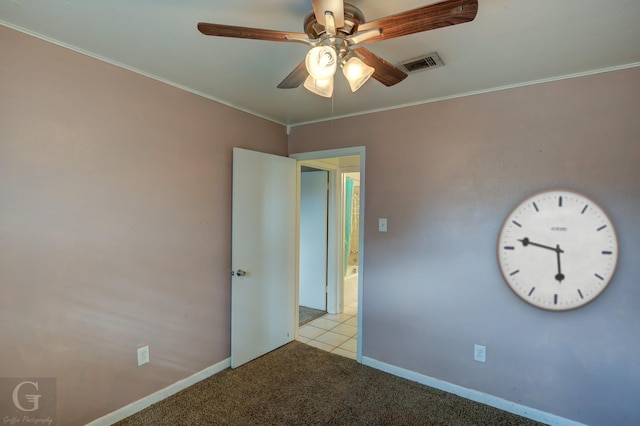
5 h 47 min
